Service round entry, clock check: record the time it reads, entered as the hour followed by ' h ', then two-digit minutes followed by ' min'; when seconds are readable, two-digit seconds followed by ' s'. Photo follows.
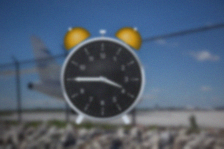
3 h 45 min
